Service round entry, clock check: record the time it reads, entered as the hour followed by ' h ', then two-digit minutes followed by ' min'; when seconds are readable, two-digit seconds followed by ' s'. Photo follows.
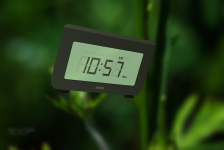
10 h 57 min
